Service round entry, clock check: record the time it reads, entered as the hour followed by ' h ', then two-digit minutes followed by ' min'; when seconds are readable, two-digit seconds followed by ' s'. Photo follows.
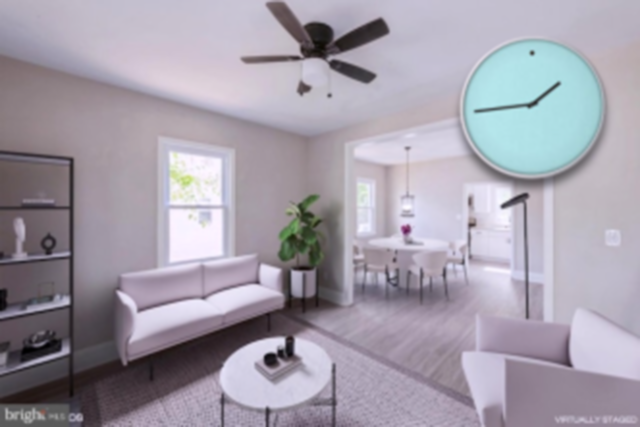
1 h 44 min
